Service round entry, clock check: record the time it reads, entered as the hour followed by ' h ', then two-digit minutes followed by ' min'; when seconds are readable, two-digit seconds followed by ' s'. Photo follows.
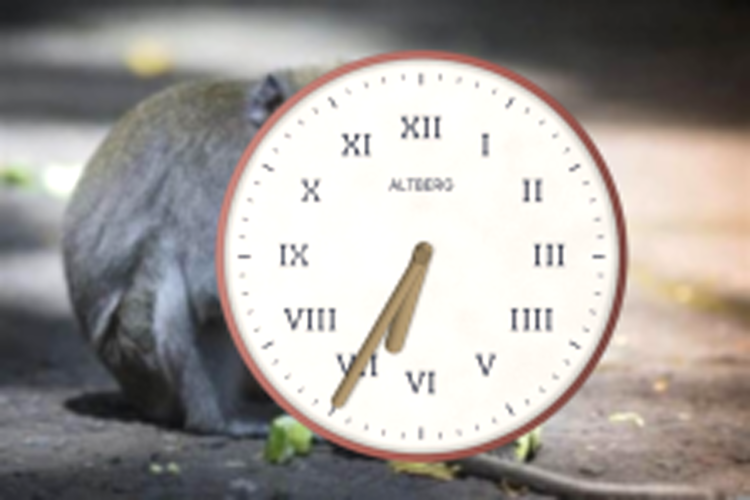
6 h 35 min
